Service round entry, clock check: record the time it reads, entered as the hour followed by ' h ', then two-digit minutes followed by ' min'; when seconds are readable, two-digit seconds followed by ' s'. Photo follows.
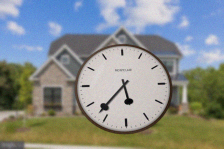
5 h 37 min
